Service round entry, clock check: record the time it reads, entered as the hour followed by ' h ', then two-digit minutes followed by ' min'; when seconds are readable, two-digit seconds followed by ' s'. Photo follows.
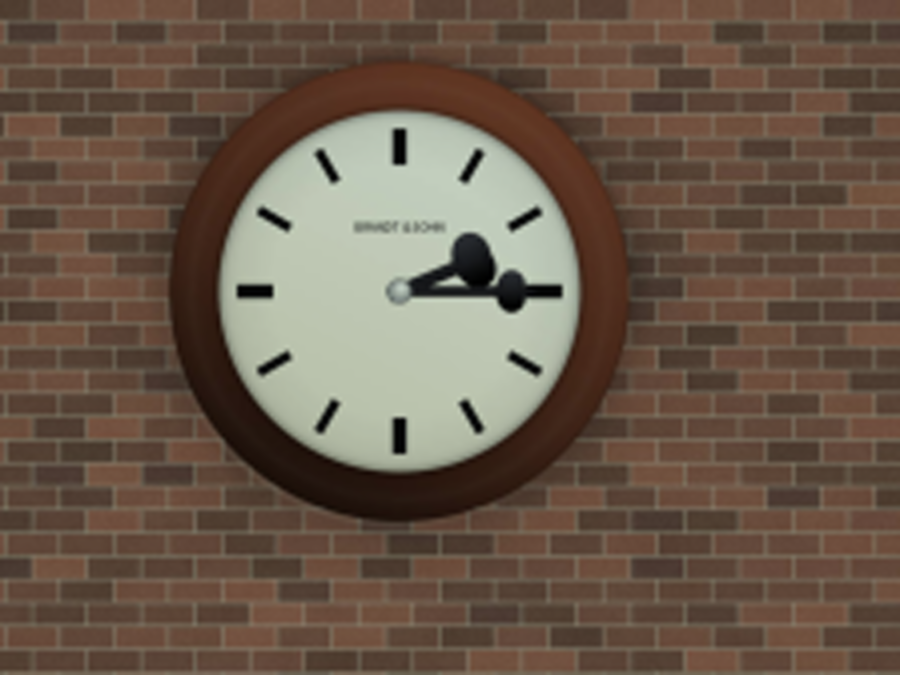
2 h 15 min
